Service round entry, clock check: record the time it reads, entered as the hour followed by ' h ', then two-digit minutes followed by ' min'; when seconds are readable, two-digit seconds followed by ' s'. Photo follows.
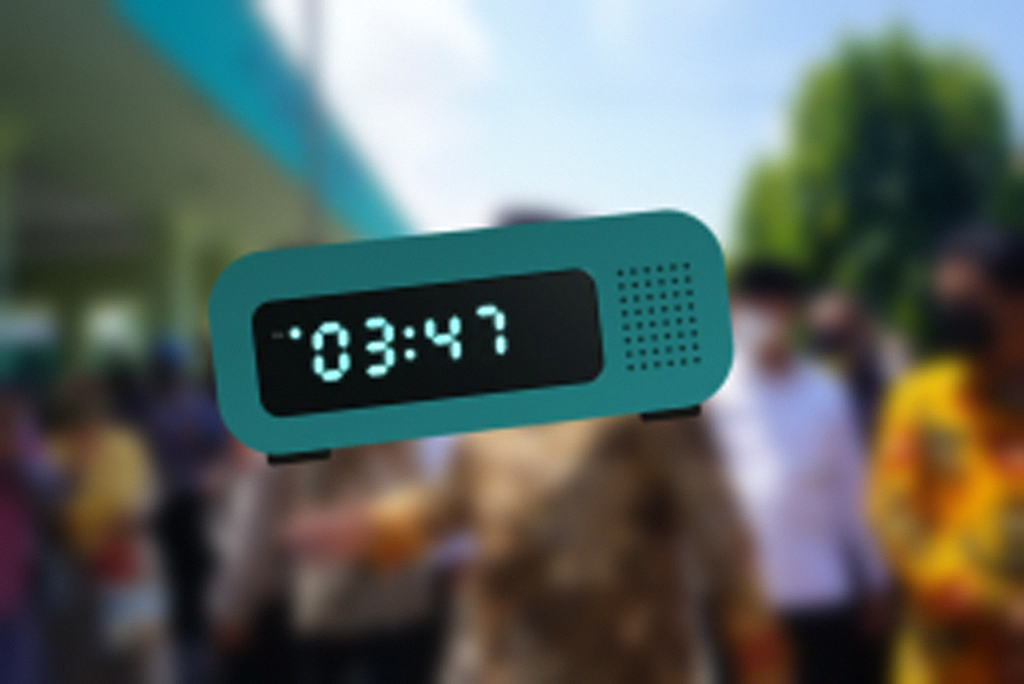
3 h 47 min
